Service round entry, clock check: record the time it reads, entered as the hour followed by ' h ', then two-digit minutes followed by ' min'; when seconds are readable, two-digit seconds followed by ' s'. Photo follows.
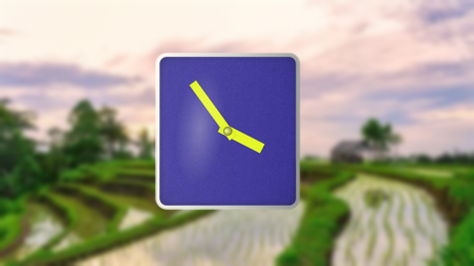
3 h 54 min
